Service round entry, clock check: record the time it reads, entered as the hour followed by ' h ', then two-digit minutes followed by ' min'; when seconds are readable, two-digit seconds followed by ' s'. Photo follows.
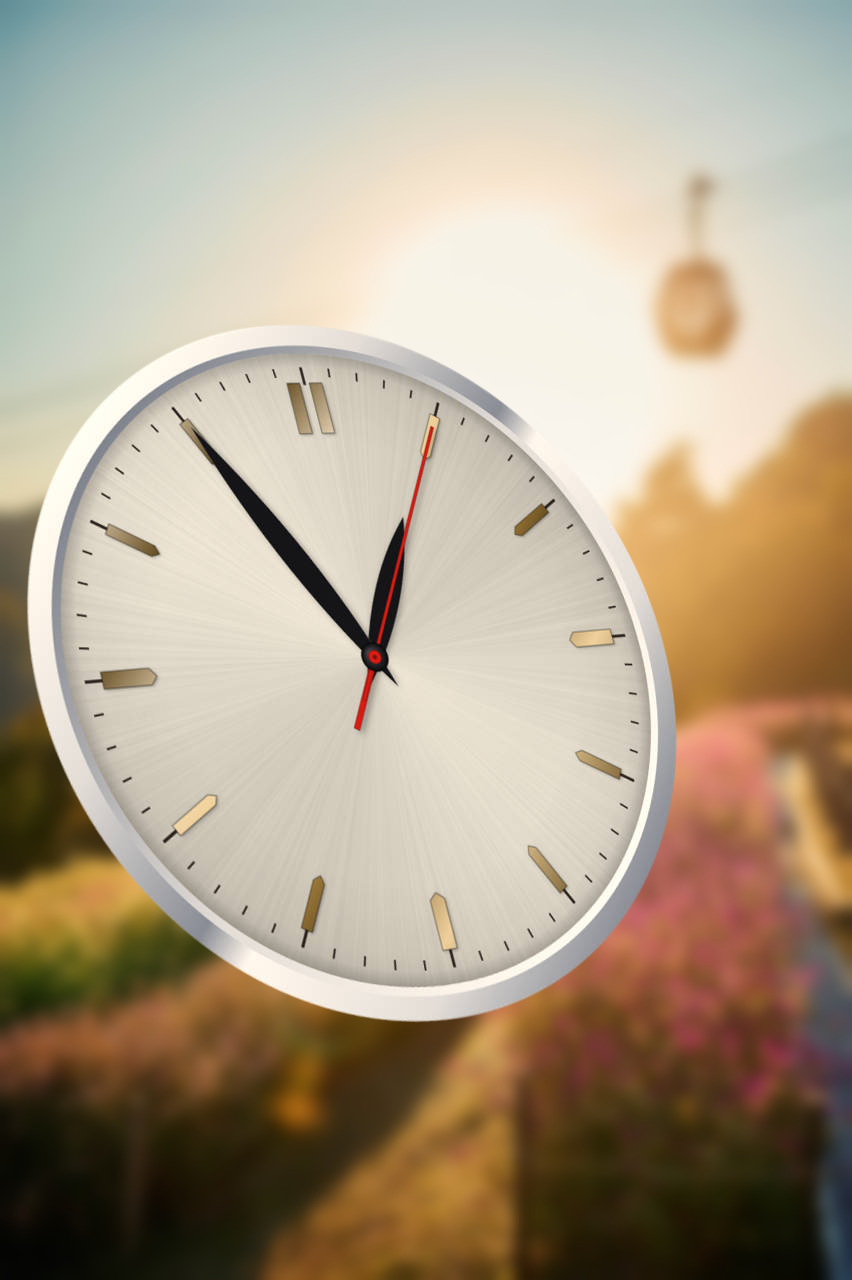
12 h 55 min 05 s
